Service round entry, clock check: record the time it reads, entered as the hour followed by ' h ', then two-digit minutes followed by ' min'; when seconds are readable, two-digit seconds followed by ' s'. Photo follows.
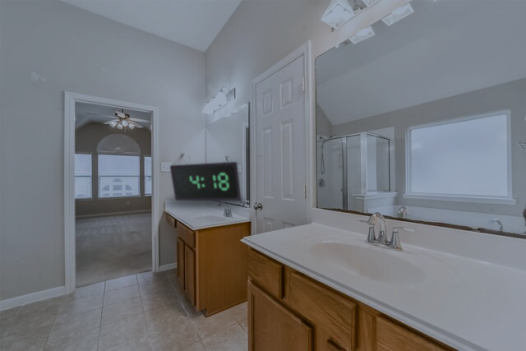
4 h 18 min
